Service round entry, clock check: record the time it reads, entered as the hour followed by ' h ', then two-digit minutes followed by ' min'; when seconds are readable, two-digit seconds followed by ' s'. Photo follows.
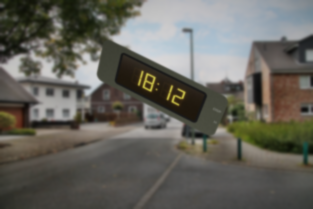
18 h 12 min
